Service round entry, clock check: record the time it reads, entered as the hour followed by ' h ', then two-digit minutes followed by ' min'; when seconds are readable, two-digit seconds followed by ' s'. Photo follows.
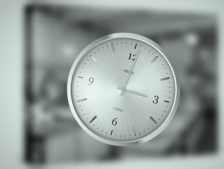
3 h 01 min
